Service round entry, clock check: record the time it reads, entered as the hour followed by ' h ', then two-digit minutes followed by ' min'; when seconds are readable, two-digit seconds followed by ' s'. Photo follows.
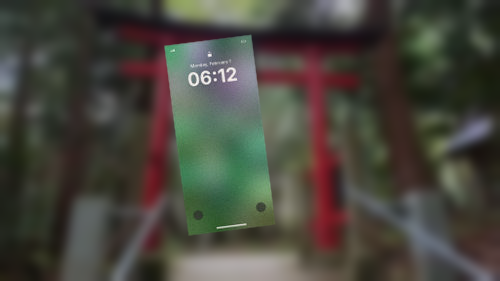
6 h 12 min
